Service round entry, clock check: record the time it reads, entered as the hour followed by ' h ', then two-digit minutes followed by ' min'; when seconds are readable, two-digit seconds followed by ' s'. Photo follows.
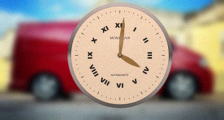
4 h 01 min
